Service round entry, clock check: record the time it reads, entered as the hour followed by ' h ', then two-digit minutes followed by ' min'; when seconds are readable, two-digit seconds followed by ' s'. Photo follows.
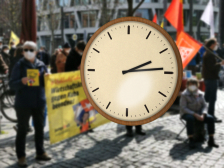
2 h 14 min
